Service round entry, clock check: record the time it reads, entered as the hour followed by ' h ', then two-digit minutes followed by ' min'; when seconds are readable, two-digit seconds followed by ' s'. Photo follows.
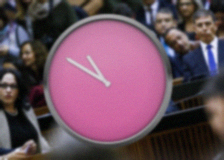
10 h 50 min
